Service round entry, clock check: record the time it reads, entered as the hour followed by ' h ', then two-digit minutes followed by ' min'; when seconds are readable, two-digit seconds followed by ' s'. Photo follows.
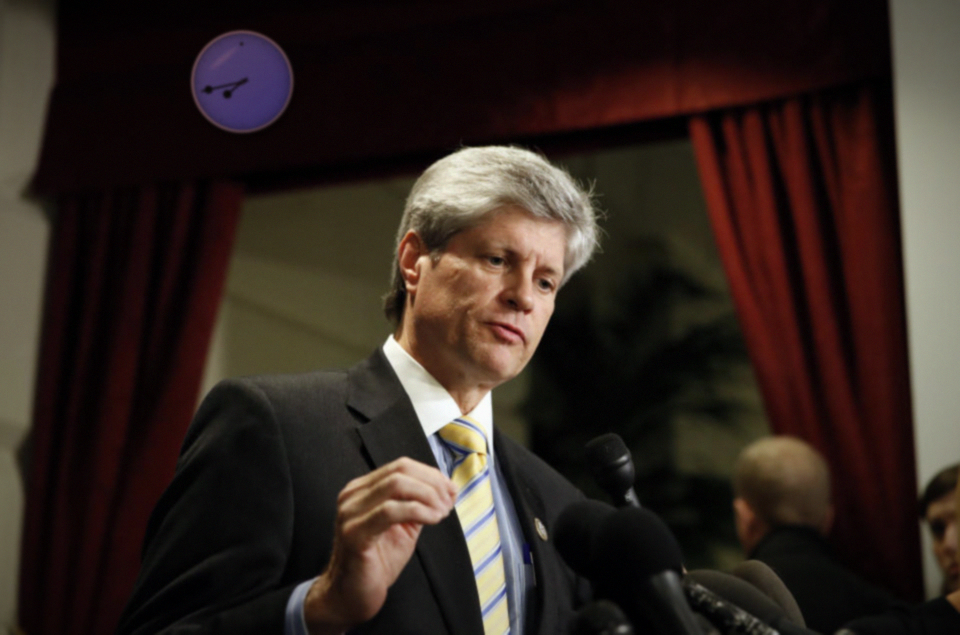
7 h 43 min
